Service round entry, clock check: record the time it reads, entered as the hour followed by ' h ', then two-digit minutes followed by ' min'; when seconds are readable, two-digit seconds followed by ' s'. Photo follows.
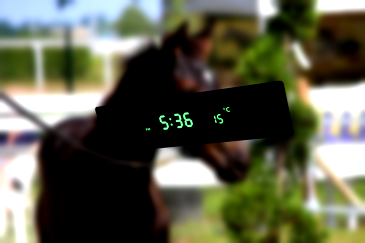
5 h 36 min
